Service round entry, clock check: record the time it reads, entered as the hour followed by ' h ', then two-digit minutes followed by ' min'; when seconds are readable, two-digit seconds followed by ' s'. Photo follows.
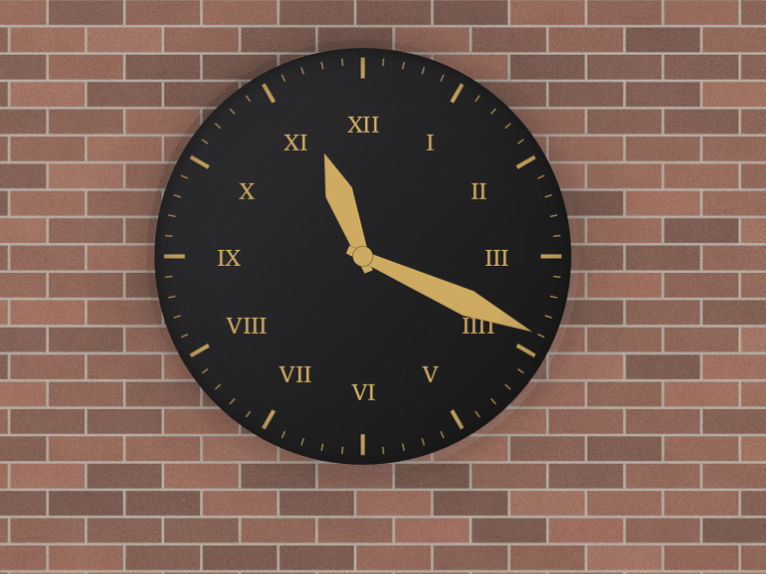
11 h 19 min
